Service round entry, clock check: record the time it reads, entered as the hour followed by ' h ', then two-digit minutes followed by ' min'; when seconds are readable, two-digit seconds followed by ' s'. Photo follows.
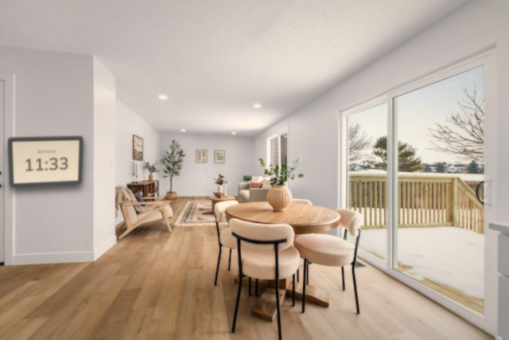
11 h 33 min
